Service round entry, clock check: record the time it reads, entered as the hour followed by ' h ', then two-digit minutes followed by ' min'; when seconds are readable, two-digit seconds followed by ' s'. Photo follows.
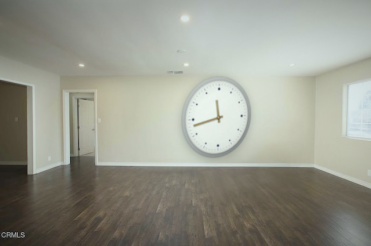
11 h 43 min
